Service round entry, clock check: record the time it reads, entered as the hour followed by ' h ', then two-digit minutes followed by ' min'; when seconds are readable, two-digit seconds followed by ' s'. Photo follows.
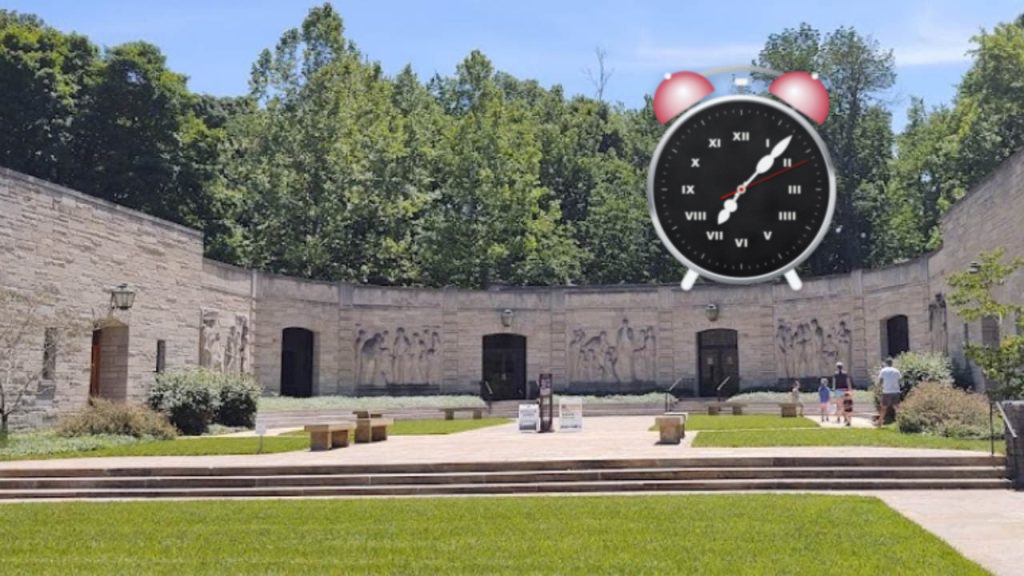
7 h 07 min 11 s
